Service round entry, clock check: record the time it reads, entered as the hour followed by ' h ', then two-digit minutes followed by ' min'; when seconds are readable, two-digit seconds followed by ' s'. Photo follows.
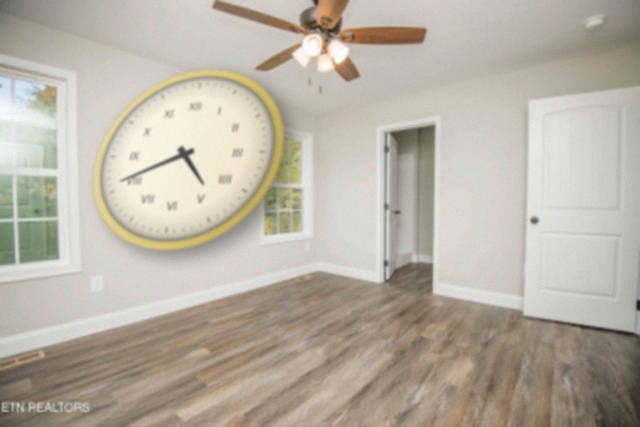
4 h 41 min
